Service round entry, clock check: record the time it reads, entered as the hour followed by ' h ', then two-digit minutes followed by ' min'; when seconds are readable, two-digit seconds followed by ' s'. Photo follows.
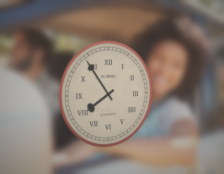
7 h 54 min
